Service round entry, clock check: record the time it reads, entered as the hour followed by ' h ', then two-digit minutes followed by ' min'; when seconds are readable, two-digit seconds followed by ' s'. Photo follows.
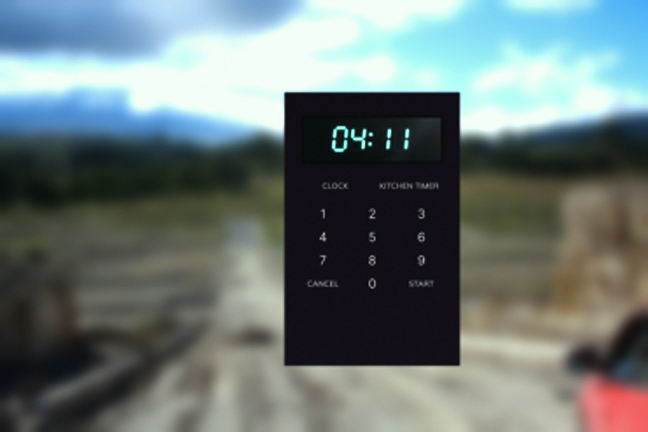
4 h 11 min
